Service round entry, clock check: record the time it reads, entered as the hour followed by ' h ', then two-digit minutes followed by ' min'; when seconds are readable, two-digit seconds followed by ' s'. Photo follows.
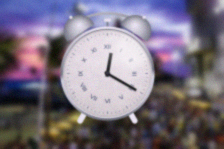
12 h 20 min
